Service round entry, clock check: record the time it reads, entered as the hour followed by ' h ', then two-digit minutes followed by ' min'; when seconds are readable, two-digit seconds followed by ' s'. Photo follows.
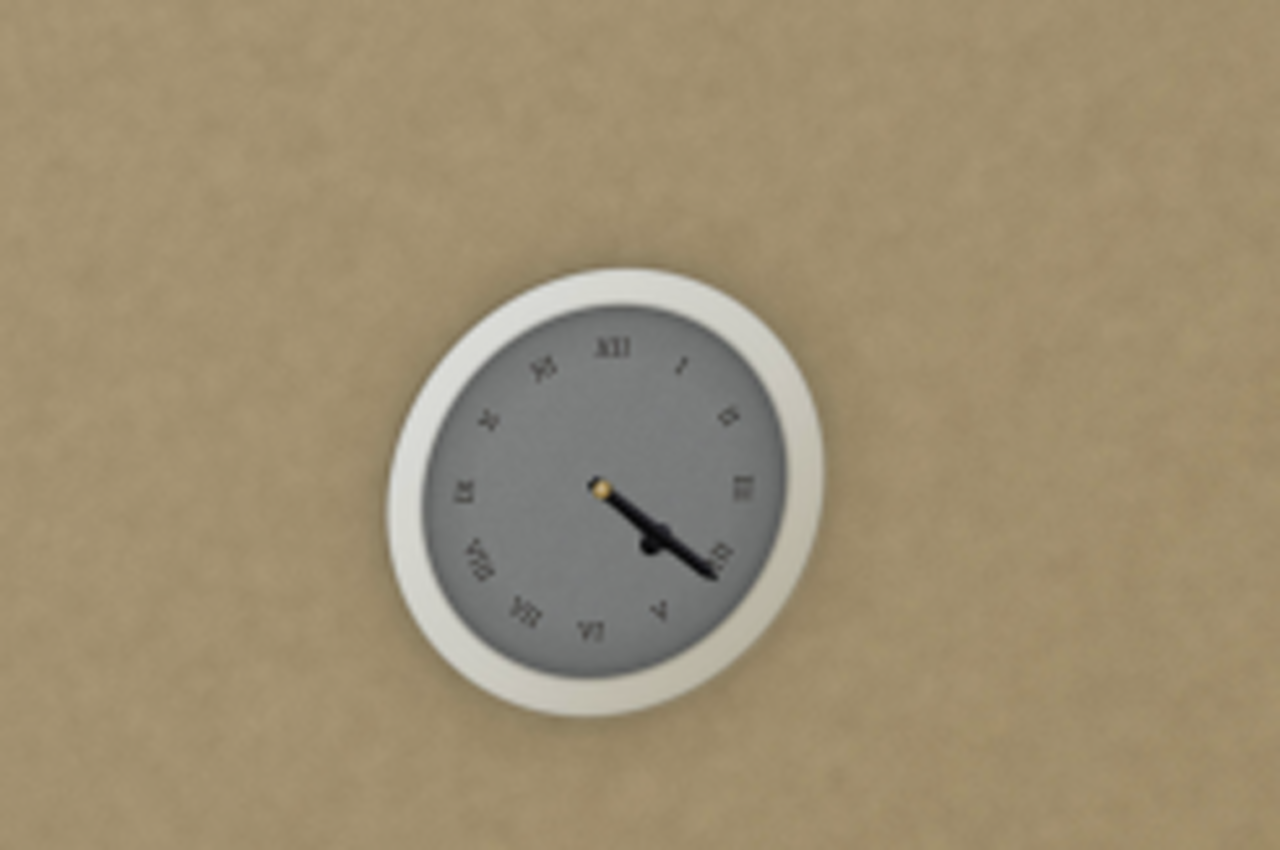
4 h 21 min
